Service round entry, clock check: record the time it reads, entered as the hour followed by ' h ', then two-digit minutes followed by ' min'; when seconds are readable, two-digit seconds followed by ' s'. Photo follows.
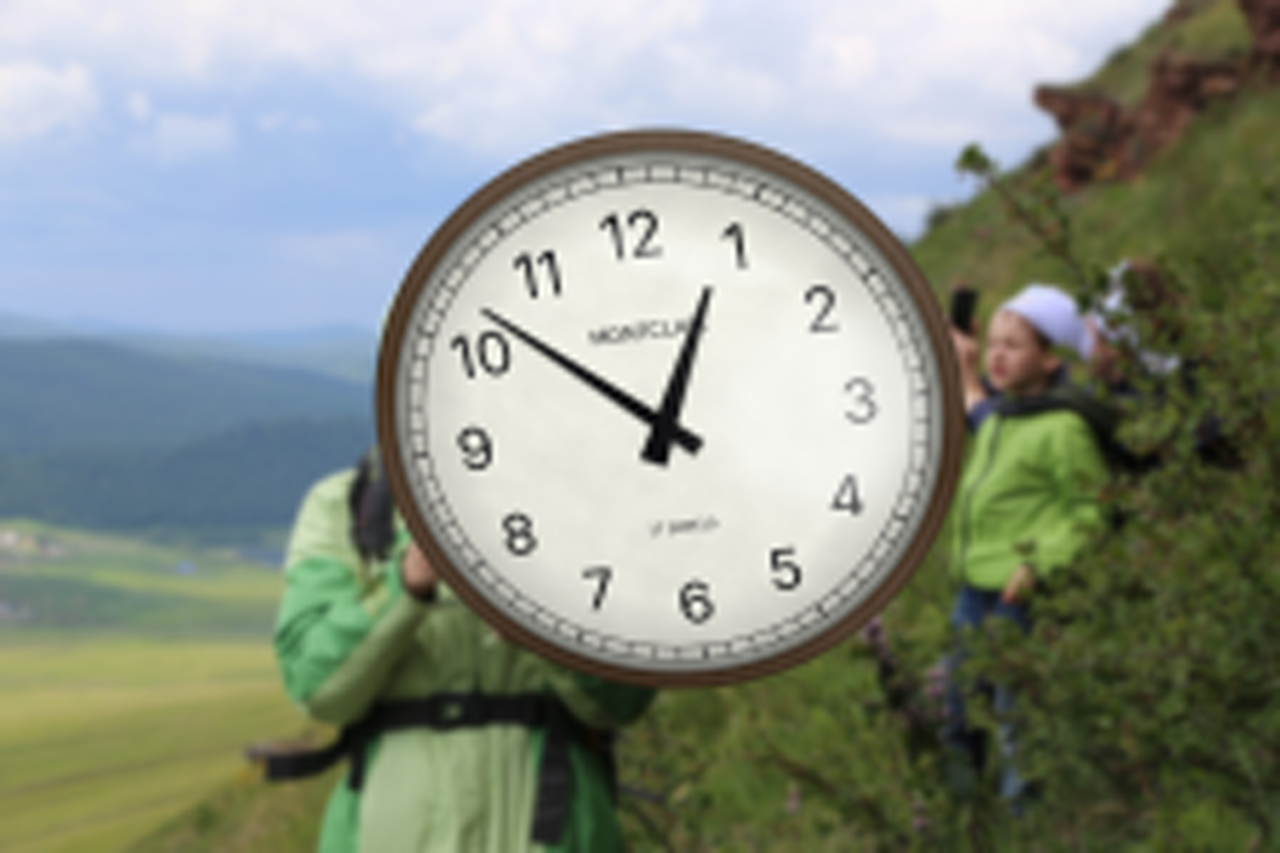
12 h 52 min
